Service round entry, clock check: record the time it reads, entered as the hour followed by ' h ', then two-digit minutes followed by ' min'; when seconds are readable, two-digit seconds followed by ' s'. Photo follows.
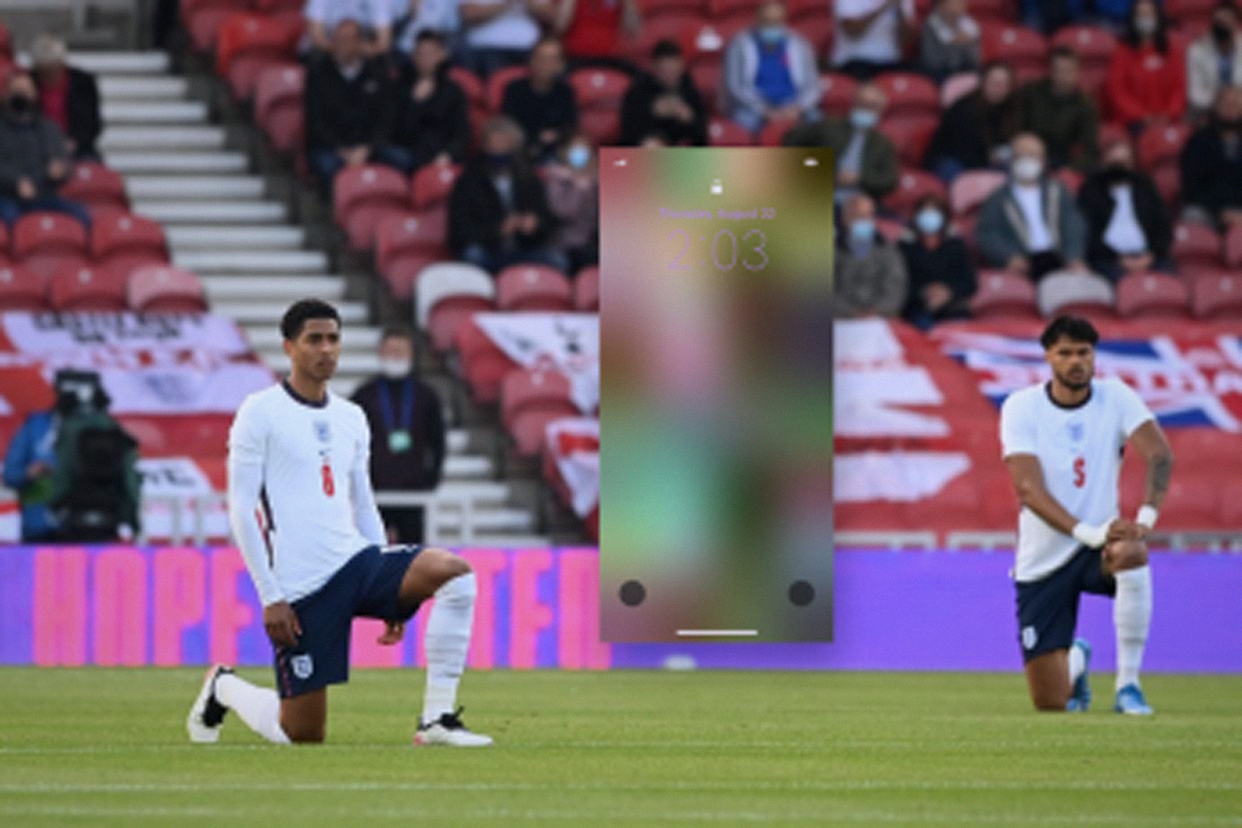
2 h 03 min
